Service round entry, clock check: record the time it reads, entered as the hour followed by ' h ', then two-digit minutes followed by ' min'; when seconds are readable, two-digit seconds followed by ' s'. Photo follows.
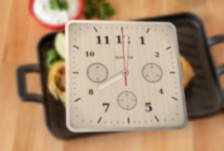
8 h 01 min
